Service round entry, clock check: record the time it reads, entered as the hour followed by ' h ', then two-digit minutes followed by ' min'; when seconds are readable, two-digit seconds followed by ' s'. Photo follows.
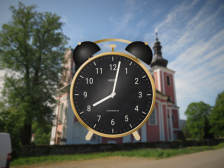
8 h 02 min
